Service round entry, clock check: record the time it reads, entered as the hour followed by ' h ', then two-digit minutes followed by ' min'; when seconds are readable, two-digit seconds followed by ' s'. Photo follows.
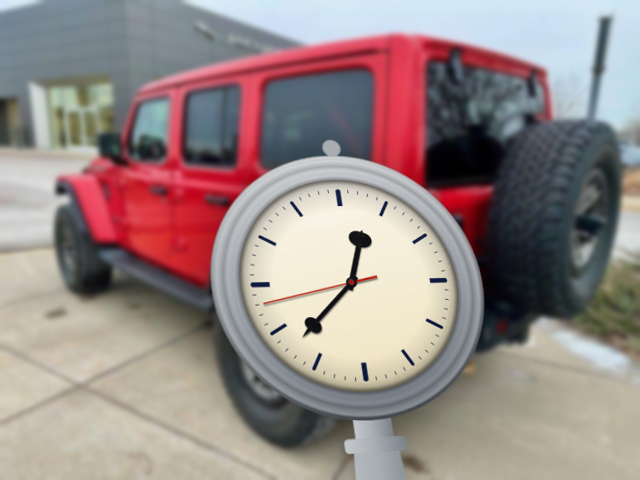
12 h 37 min 43 s
